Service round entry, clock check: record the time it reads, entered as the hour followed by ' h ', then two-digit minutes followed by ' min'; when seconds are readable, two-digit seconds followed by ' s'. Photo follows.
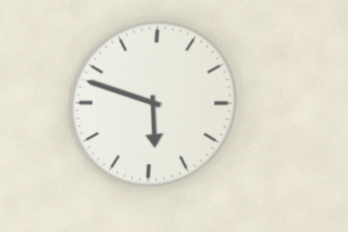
5 h 48 min
